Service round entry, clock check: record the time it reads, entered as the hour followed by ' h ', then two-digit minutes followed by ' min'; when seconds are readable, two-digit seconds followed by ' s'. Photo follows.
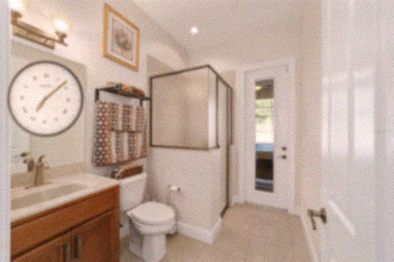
7 h 08 min
